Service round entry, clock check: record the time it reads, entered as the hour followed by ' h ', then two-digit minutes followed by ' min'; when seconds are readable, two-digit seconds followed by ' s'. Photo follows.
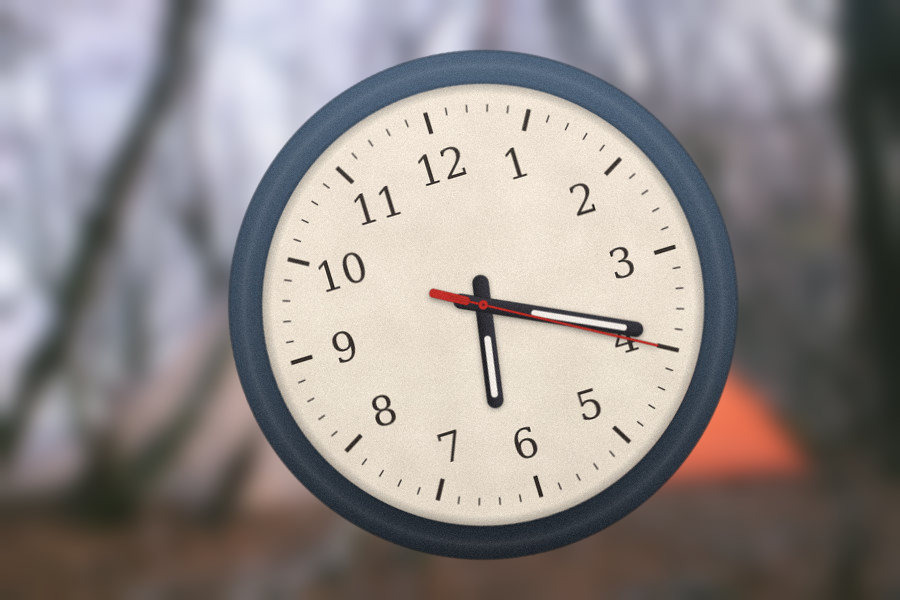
6 h 19 min 20 s
